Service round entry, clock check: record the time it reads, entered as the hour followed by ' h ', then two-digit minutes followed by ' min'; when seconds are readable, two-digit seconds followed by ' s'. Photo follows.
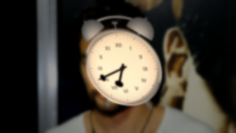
6 h 41 min
